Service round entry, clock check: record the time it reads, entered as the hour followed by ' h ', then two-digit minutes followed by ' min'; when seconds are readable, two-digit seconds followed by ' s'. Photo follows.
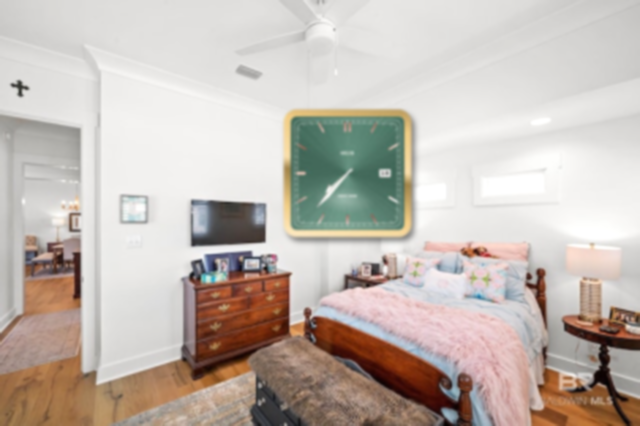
7 h 37 min
